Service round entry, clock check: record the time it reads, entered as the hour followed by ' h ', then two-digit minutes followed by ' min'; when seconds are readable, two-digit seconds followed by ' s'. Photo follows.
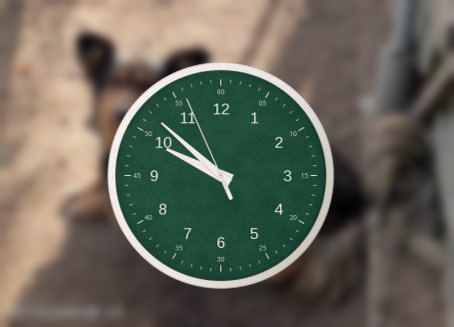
9 h 51 min 56 s
